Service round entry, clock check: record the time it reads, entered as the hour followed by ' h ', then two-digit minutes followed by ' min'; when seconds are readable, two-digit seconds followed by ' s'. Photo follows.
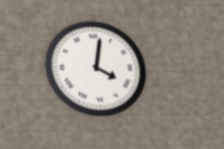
4 h 02 min
